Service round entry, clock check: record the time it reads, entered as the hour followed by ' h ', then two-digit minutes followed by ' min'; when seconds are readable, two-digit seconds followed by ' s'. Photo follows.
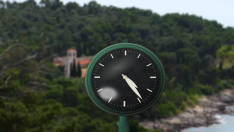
4 h 24 min
